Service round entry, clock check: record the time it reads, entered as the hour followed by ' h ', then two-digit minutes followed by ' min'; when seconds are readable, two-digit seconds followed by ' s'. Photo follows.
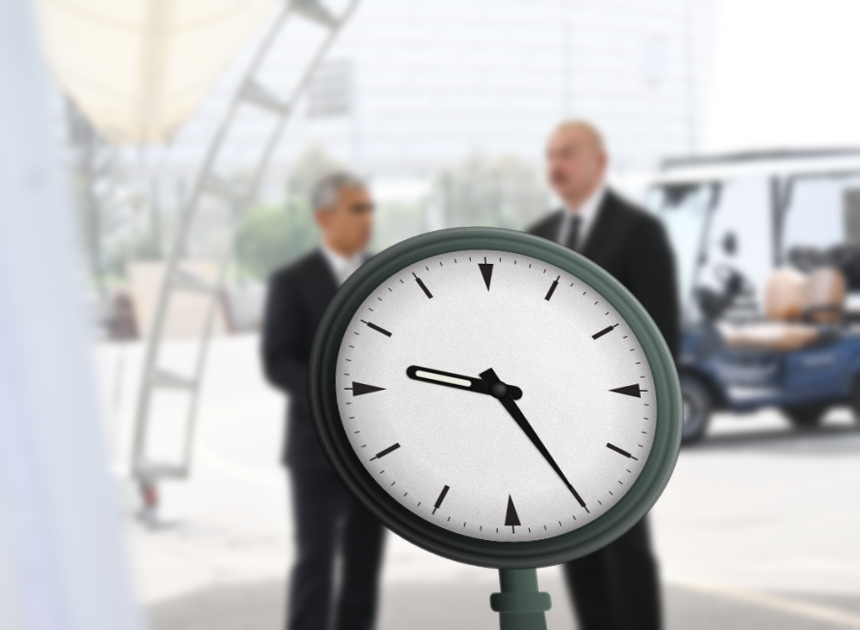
9 h 25 min
